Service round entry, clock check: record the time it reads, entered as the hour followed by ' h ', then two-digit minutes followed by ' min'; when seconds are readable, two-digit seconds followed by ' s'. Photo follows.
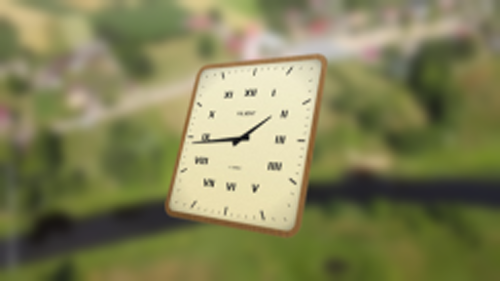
1 h 44 min
